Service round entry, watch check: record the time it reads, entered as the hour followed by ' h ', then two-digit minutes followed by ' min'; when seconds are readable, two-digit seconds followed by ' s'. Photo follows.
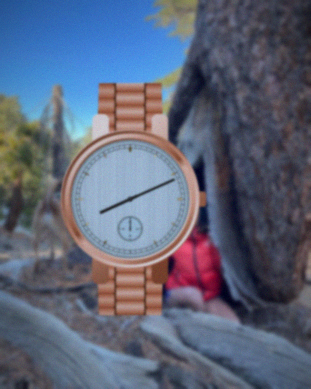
8 h 11 min
